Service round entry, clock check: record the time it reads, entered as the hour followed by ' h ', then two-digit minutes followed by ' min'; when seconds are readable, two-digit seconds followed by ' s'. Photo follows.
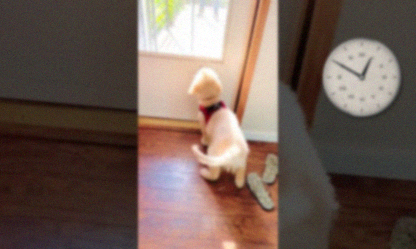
12 h 50 min
